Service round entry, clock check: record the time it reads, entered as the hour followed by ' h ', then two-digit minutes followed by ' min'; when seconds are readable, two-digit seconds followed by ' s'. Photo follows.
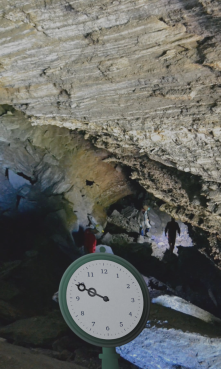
9 h 49 min
